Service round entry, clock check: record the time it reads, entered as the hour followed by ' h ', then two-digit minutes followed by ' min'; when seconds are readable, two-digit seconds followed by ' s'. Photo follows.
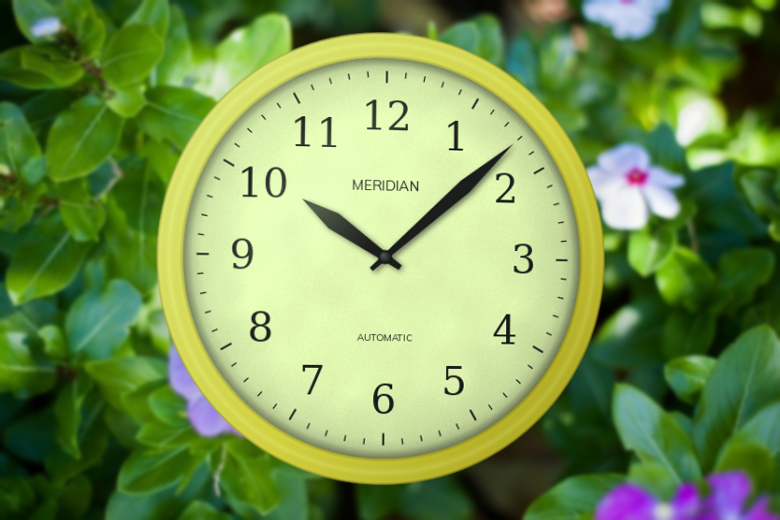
10 h 08 min
